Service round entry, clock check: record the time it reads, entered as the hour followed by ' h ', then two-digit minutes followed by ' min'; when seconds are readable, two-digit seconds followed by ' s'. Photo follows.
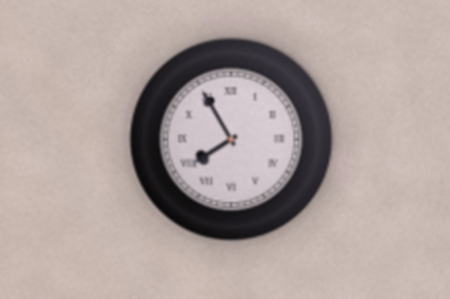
7 h 55 min
